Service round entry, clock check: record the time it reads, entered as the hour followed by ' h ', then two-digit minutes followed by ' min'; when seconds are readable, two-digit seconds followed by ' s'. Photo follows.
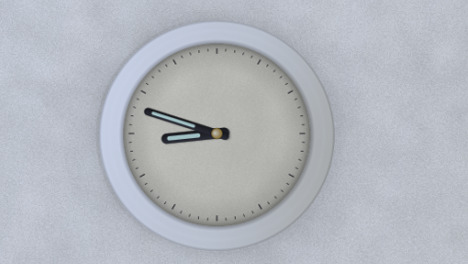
8 h 48 min
